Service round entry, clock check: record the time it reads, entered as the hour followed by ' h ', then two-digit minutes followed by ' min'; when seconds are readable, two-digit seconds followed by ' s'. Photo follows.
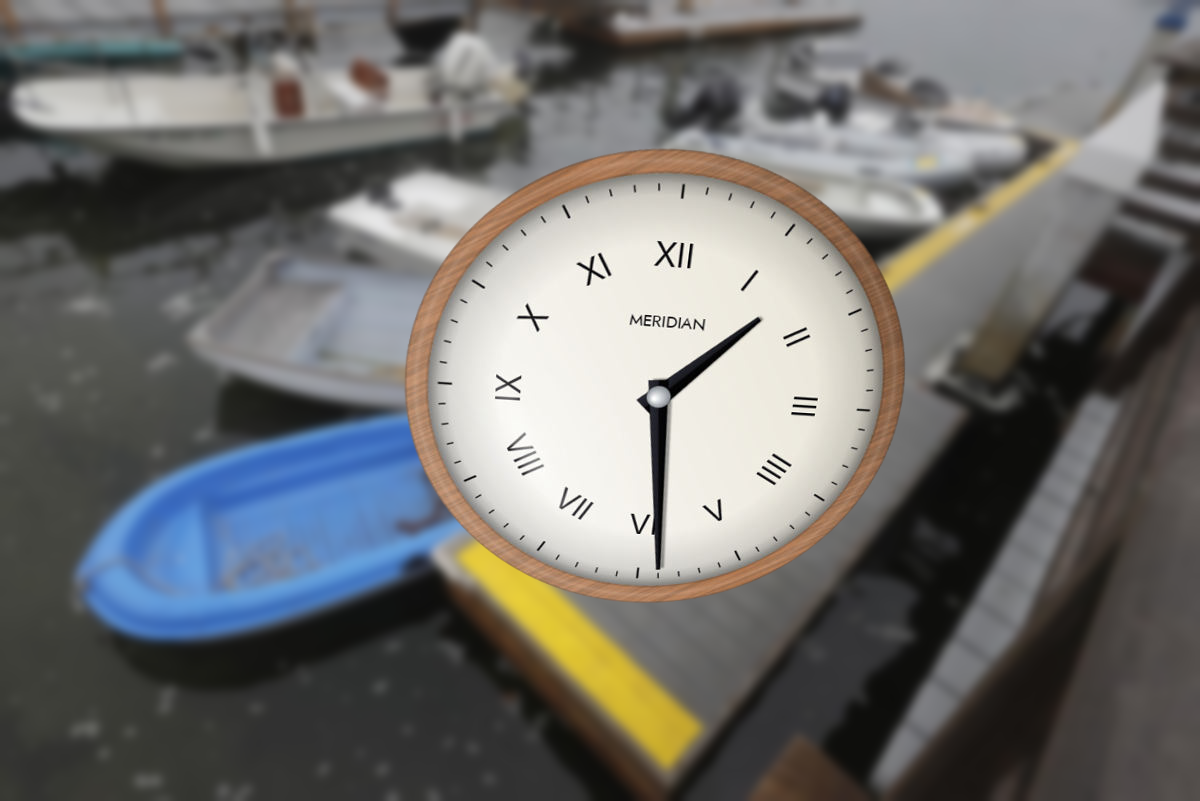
1 h 29 min
